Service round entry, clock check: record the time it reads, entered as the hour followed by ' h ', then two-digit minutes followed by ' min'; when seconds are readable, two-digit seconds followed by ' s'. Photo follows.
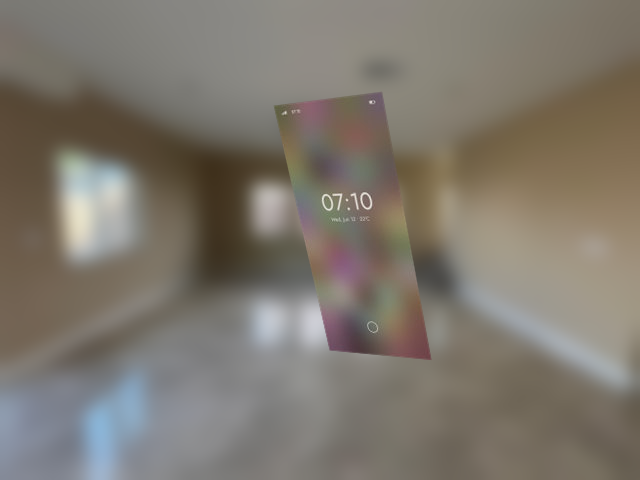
7 h 10 min
